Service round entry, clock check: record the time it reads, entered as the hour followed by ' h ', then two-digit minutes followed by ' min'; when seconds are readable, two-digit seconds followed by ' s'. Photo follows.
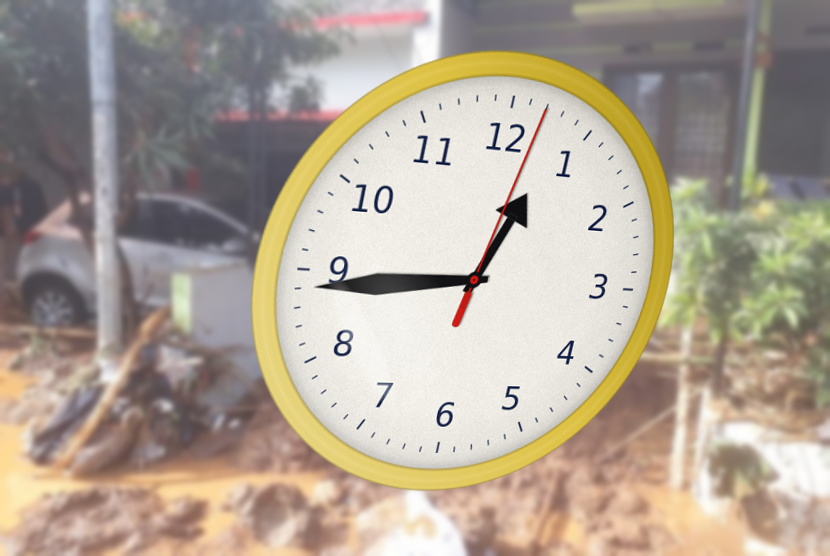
12 h 44 min 02 s
